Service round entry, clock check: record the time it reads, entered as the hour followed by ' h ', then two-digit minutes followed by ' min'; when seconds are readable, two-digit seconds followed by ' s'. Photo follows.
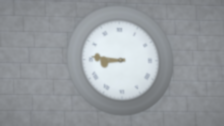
8 h 46 min
